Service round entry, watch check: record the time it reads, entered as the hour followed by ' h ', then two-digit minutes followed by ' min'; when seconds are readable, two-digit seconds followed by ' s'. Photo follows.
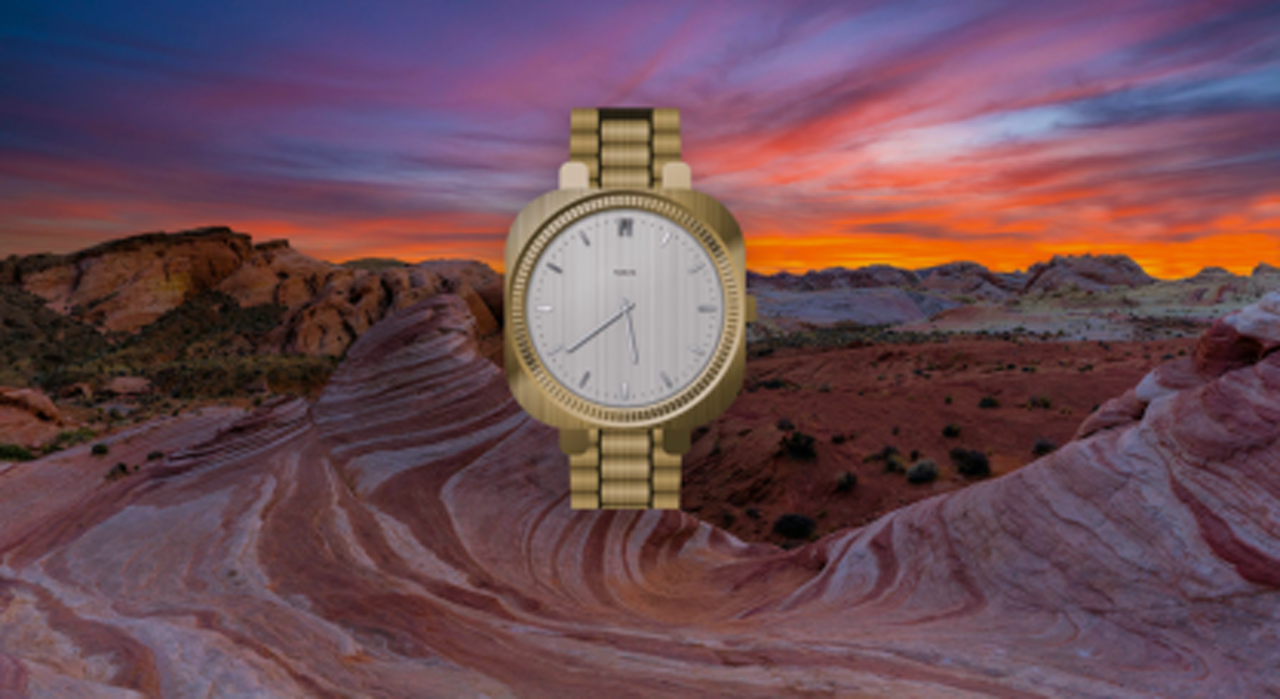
5 h 39 min
